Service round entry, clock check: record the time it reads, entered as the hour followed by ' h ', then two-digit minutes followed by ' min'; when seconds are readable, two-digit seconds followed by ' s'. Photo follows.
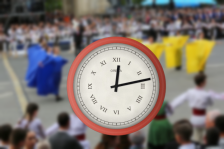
12 h 13 min
